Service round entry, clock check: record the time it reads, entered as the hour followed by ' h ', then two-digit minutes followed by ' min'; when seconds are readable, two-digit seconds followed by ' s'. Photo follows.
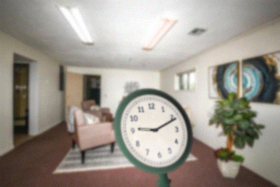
9 h 11 min
